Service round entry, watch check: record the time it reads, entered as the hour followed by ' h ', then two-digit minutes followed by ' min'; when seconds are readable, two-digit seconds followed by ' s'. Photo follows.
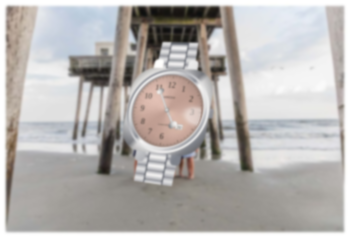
4 h 55 min
